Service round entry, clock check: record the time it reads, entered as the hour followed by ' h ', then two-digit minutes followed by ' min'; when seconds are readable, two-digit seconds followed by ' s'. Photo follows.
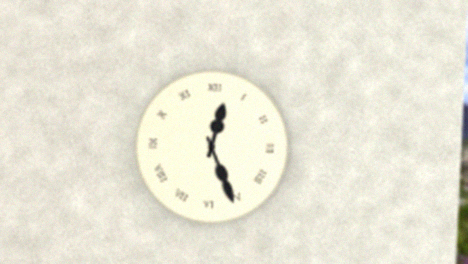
12 h 26 min
